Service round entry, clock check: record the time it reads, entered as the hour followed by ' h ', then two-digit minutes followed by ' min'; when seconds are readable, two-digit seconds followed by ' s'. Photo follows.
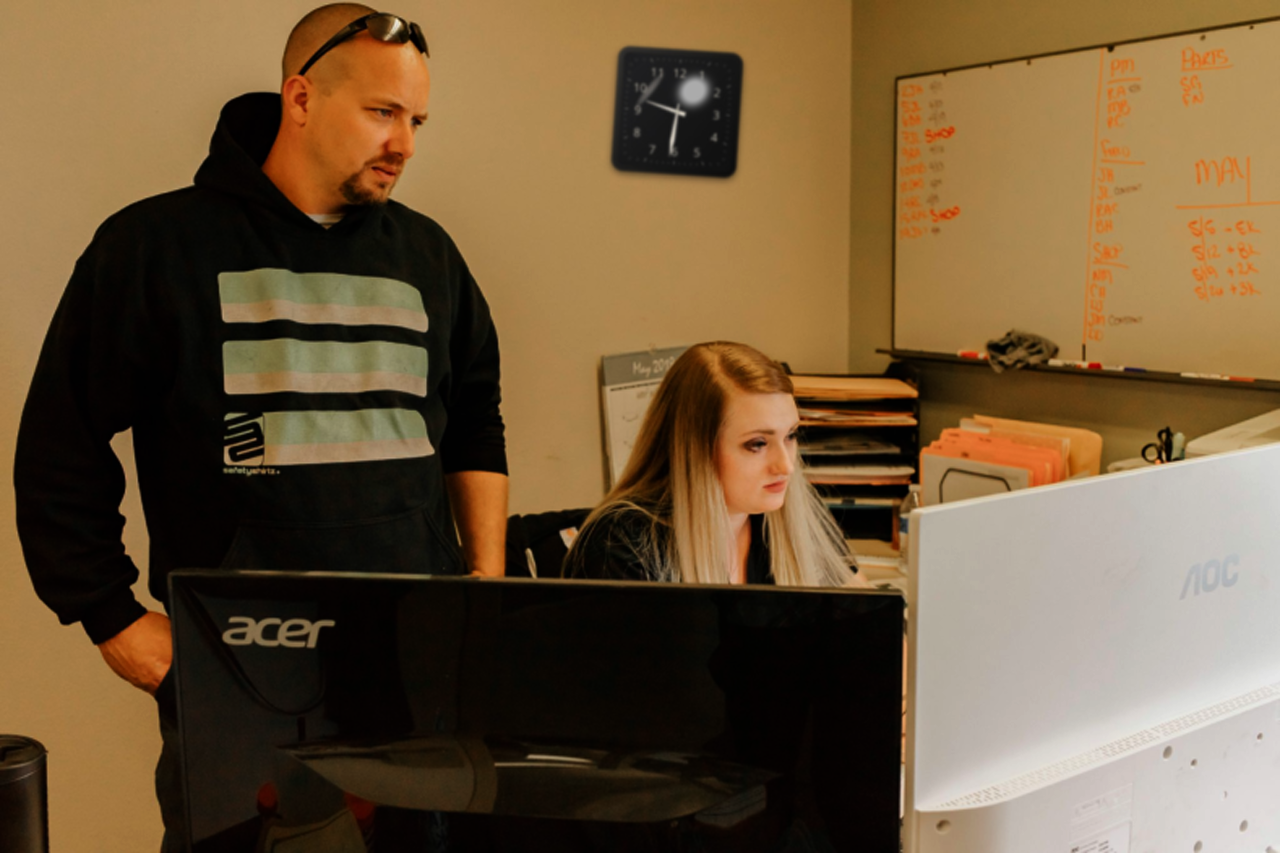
9 h 31 min
